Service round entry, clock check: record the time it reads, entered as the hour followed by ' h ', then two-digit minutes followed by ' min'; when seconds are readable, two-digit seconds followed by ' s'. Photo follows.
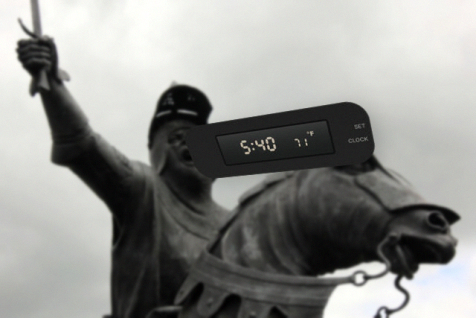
5 h 40 min
